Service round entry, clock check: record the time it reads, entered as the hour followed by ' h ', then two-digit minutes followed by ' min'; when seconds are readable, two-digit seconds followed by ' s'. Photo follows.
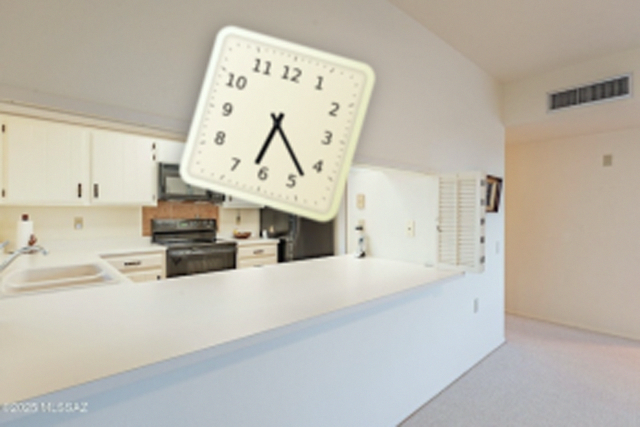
6 h 23 min
